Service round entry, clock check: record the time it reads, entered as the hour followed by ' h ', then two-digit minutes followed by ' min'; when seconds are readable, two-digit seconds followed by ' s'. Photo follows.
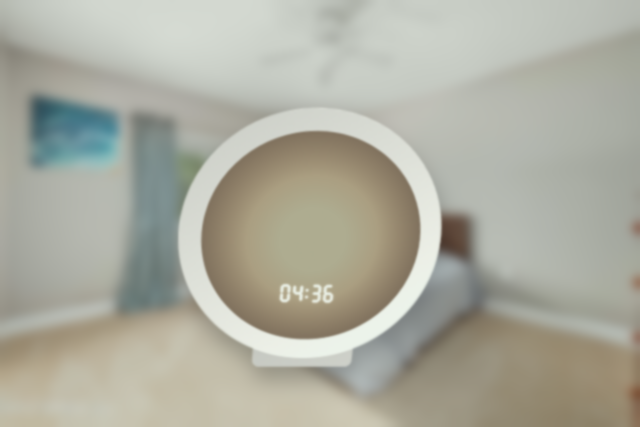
4 h 36 min
